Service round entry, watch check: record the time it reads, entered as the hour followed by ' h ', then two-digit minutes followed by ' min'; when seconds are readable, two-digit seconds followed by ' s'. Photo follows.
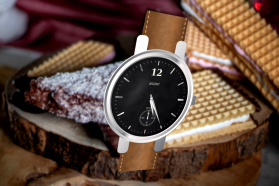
5 h 25 min
